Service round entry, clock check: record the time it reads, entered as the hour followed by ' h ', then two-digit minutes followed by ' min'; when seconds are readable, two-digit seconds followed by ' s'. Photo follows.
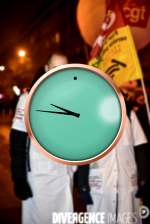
9 h 46 min
